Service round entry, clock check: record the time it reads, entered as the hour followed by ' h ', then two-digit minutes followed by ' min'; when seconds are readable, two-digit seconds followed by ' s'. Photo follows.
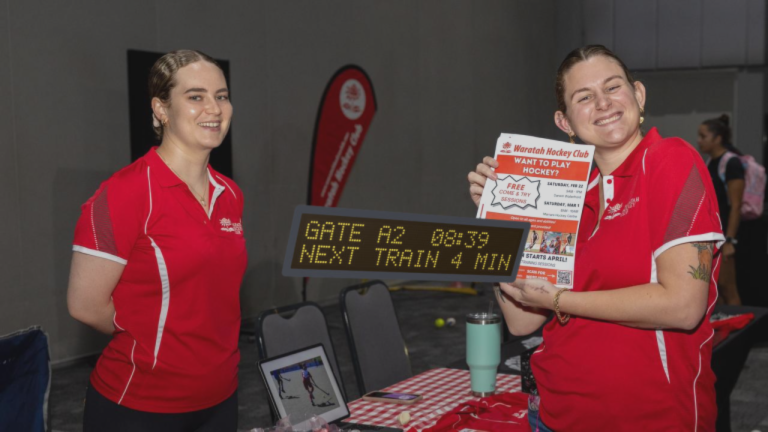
8 h 39 min
